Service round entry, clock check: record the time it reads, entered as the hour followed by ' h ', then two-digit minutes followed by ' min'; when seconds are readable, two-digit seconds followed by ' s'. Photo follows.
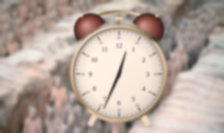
12 h 34 min
